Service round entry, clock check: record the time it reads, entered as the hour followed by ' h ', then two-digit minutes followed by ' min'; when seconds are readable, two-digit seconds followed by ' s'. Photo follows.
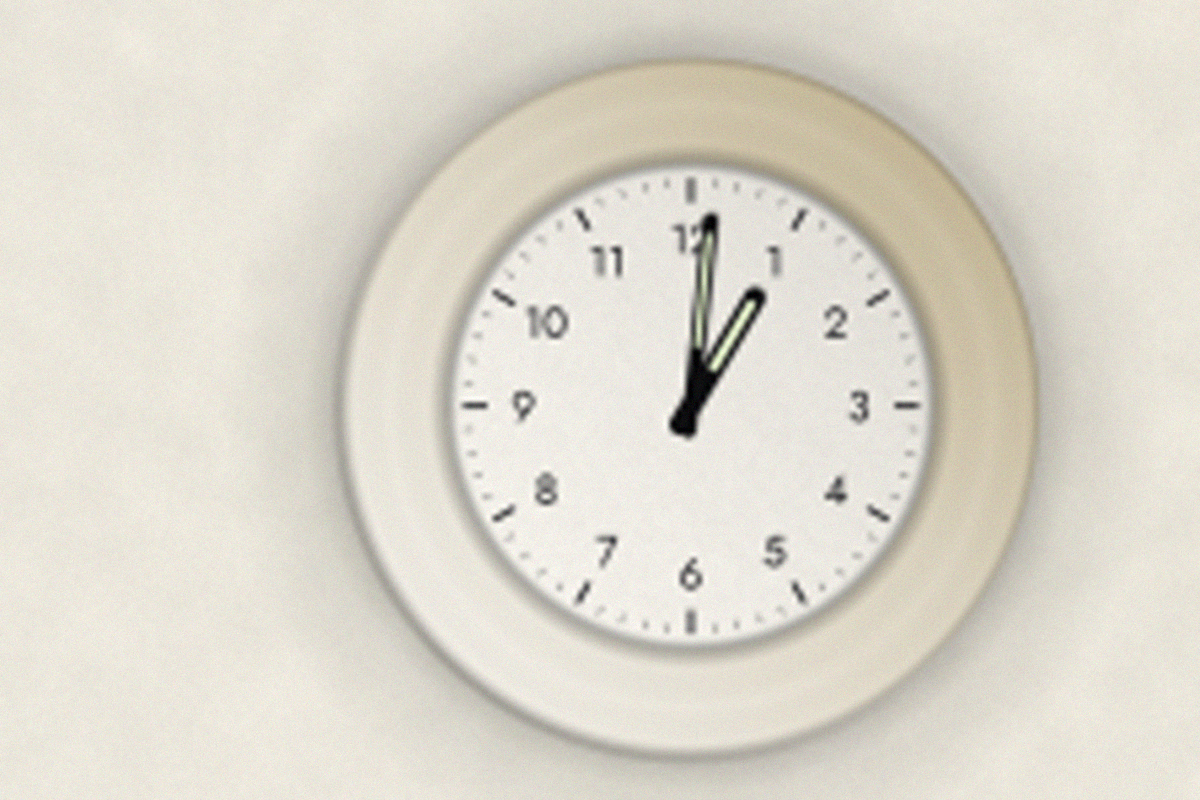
1 h 01 min
